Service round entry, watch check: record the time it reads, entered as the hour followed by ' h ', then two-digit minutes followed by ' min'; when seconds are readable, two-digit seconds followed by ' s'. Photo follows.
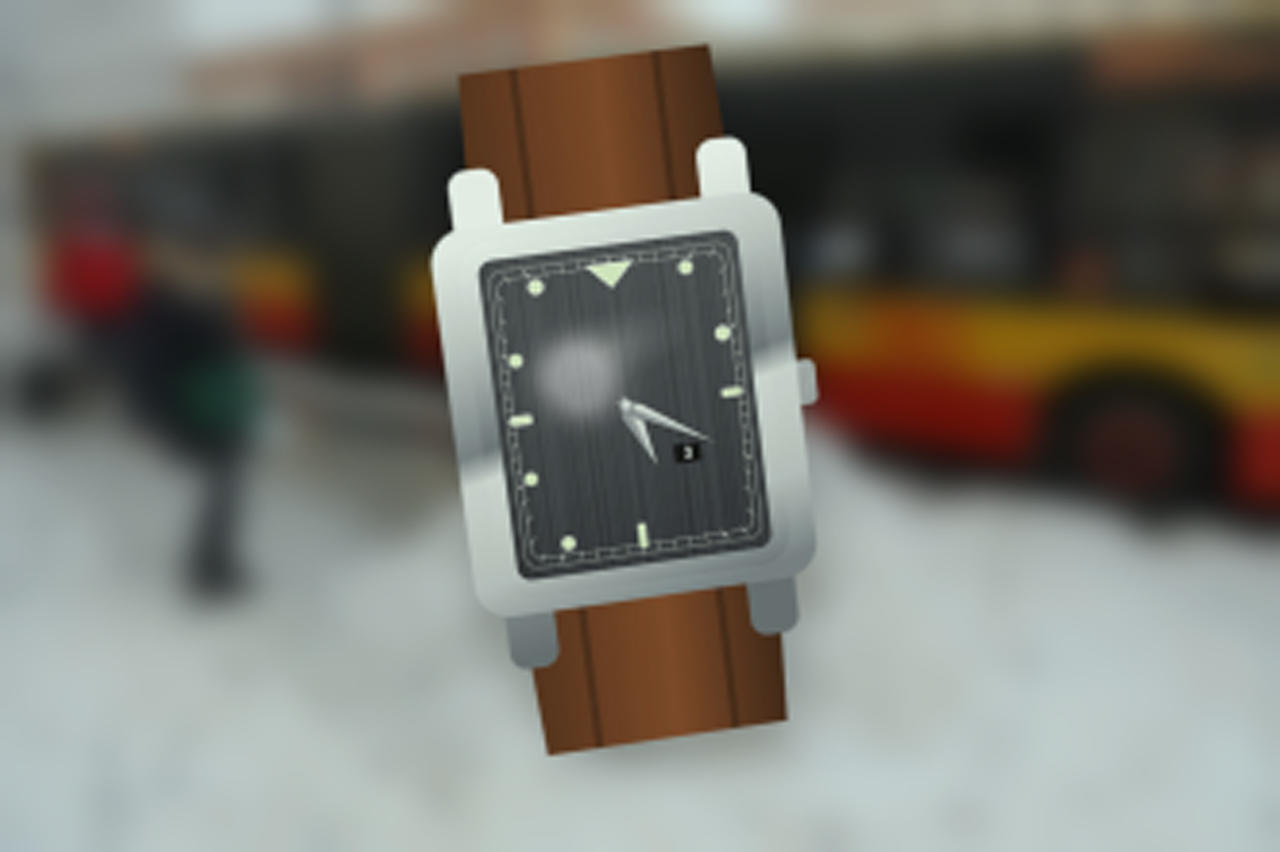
5 h 20 min
